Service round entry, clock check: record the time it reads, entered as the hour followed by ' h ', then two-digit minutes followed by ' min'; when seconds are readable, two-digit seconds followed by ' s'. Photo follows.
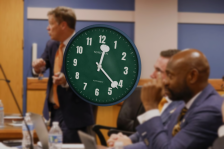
12 h 22 min
